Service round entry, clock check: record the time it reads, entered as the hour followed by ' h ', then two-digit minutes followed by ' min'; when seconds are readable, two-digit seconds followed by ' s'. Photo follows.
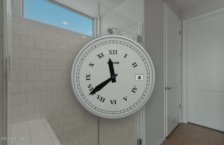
11 h 39 min
